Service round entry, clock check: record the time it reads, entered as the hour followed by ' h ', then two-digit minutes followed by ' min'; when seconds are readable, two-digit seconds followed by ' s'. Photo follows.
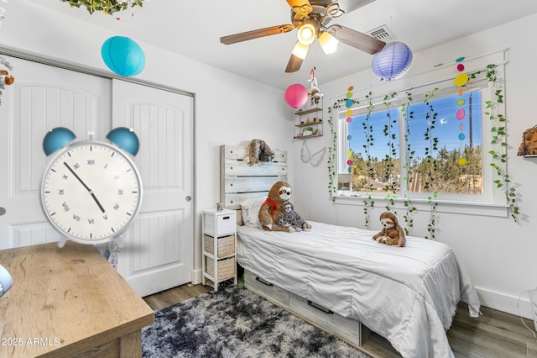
4 h 53 min
